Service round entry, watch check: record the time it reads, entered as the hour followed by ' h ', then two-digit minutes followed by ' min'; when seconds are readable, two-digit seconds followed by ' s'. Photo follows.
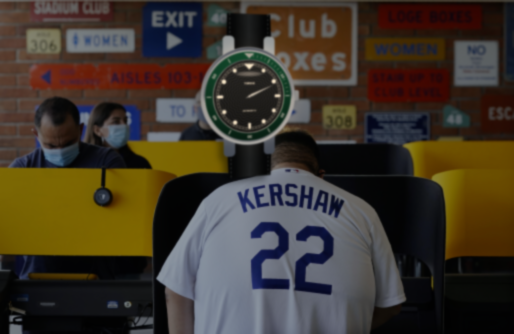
2 h 11 min
